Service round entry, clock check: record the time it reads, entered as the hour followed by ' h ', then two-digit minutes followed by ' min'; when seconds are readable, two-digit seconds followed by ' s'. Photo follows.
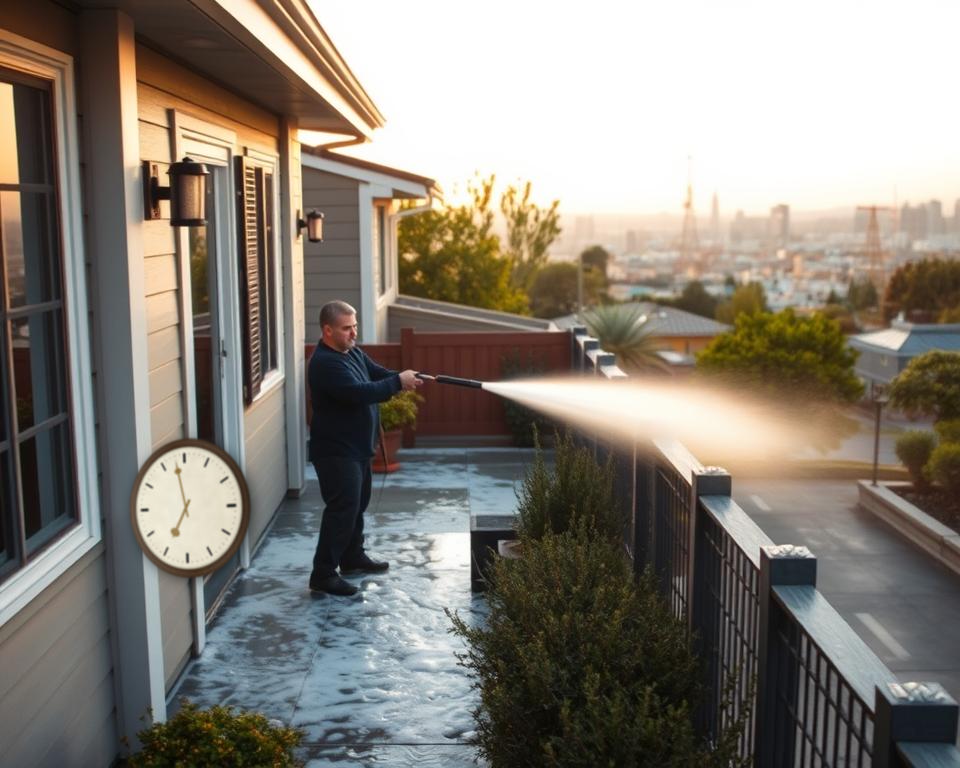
6 h 58 min
